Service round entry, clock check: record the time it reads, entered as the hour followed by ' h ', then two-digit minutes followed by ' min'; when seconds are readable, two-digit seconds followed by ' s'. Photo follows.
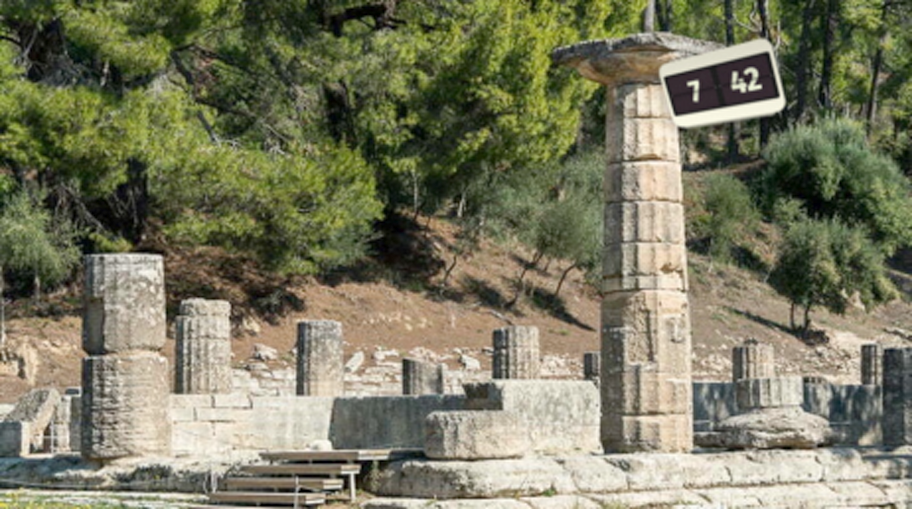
7 h 42 min
